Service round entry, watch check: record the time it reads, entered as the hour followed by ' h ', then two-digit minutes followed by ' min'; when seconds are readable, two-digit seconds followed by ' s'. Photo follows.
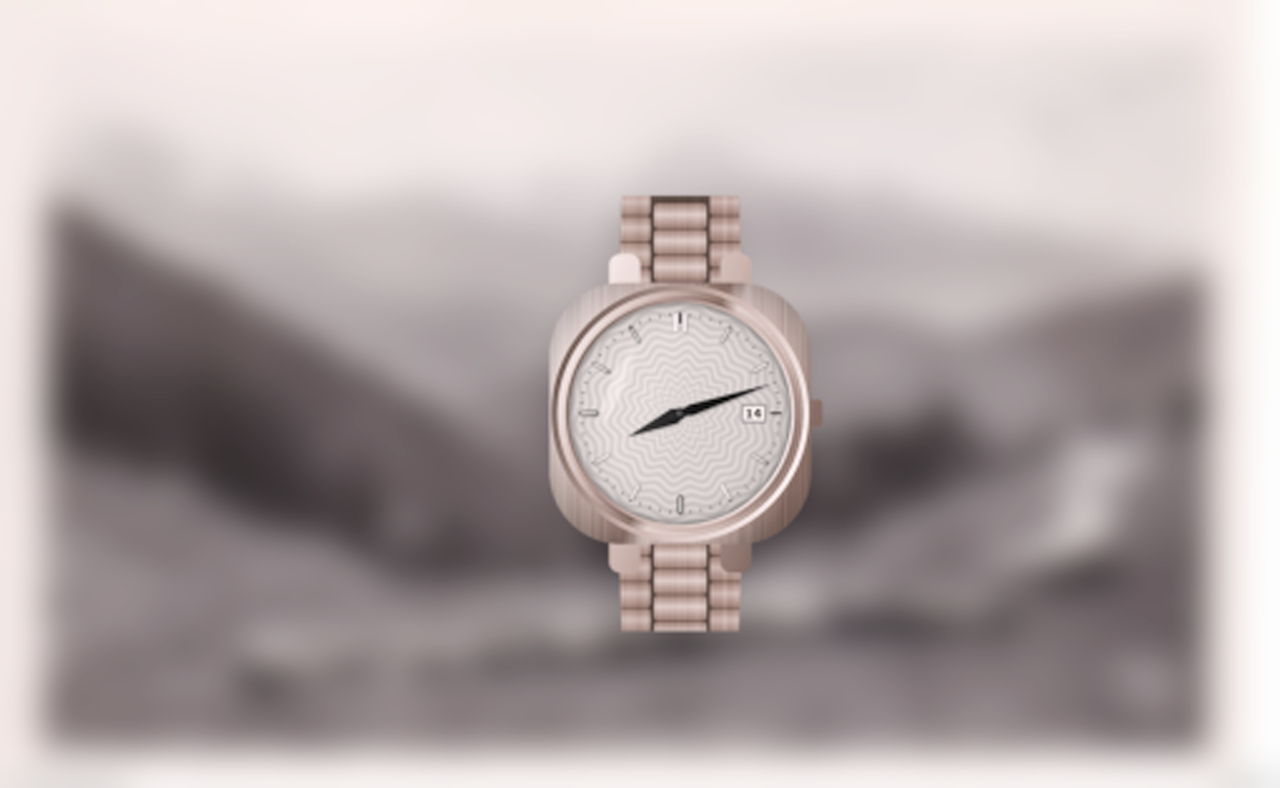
8 h 12 min
